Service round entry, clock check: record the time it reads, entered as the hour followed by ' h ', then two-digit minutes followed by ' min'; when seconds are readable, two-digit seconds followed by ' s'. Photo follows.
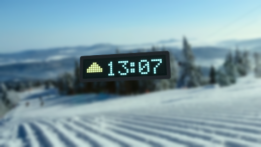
13 h 07 min
